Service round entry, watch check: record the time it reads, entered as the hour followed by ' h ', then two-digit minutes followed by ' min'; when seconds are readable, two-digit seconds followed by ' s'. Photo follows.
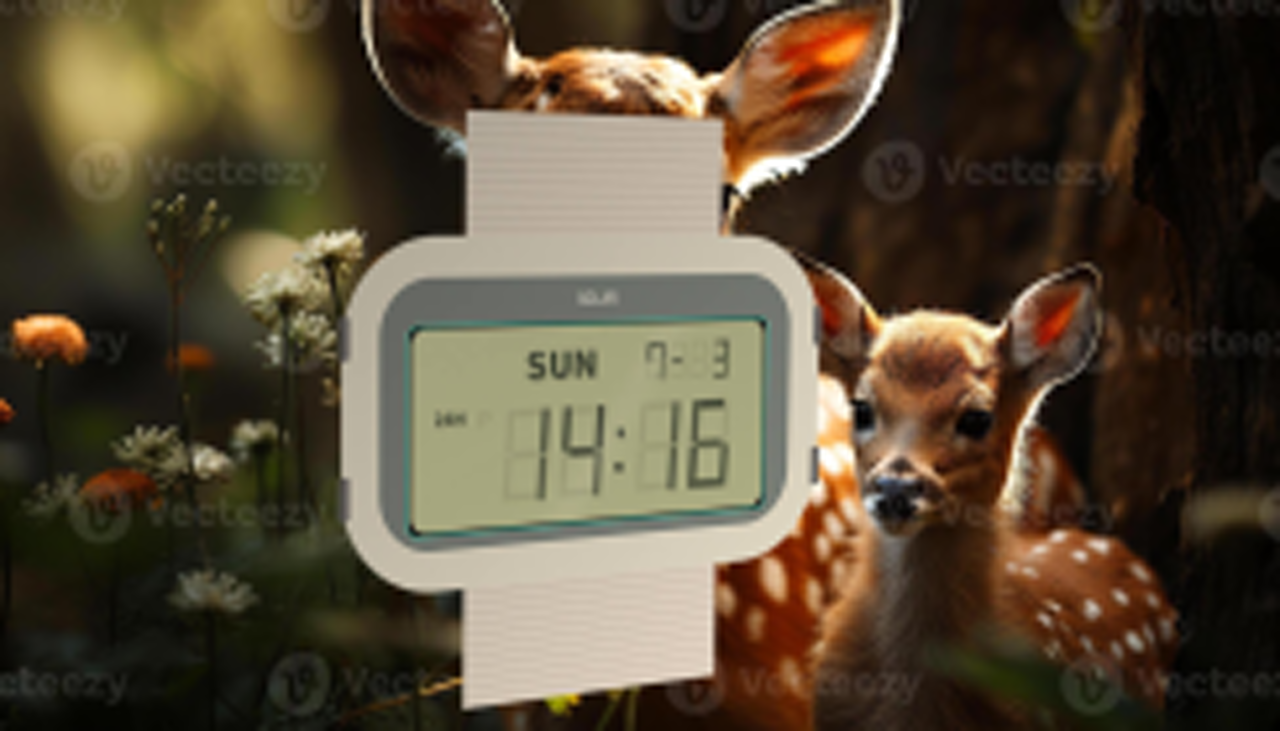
14 h 16 min
